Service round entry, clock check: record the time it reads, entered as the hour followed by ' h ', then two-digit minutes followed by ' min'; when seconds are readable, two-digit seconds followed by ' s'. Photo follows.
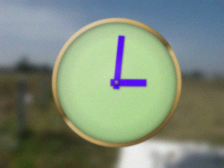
3 h 01 min
